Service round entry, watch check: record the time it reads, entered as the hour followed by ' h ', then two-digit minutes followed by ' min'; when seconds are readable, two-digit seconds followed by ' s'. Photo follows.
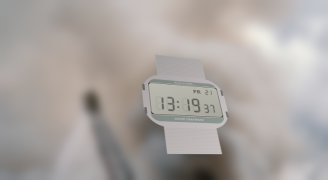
13 h 19 min 37 s
